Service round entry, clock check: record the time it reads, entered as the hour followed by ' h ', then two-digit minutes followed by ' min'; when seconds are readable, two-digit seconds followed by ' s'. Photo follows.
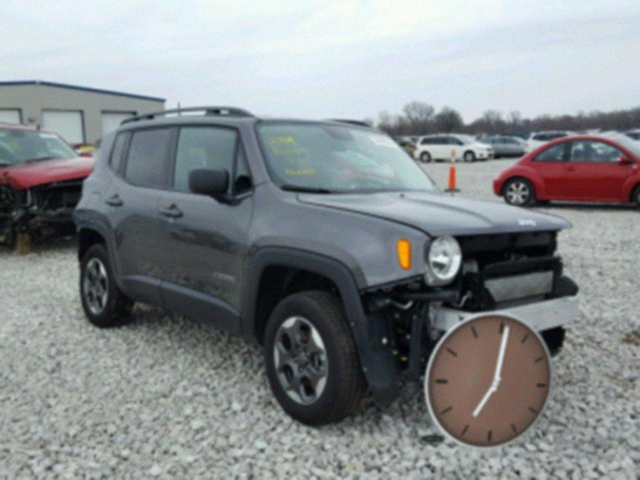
7 h 01 min
